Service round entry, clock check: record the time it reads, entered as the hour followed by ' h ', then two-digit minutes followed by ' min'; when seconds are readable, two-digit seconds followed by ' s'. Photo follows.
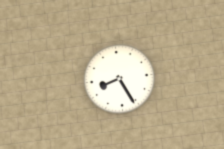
8 h 26 min
